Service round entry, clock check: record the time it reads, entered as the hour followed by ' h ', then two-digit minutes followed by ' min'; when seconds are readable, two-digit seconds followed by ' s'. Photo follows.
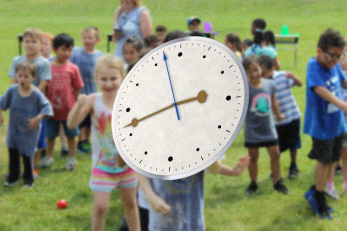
2 h 41 min 57 s
